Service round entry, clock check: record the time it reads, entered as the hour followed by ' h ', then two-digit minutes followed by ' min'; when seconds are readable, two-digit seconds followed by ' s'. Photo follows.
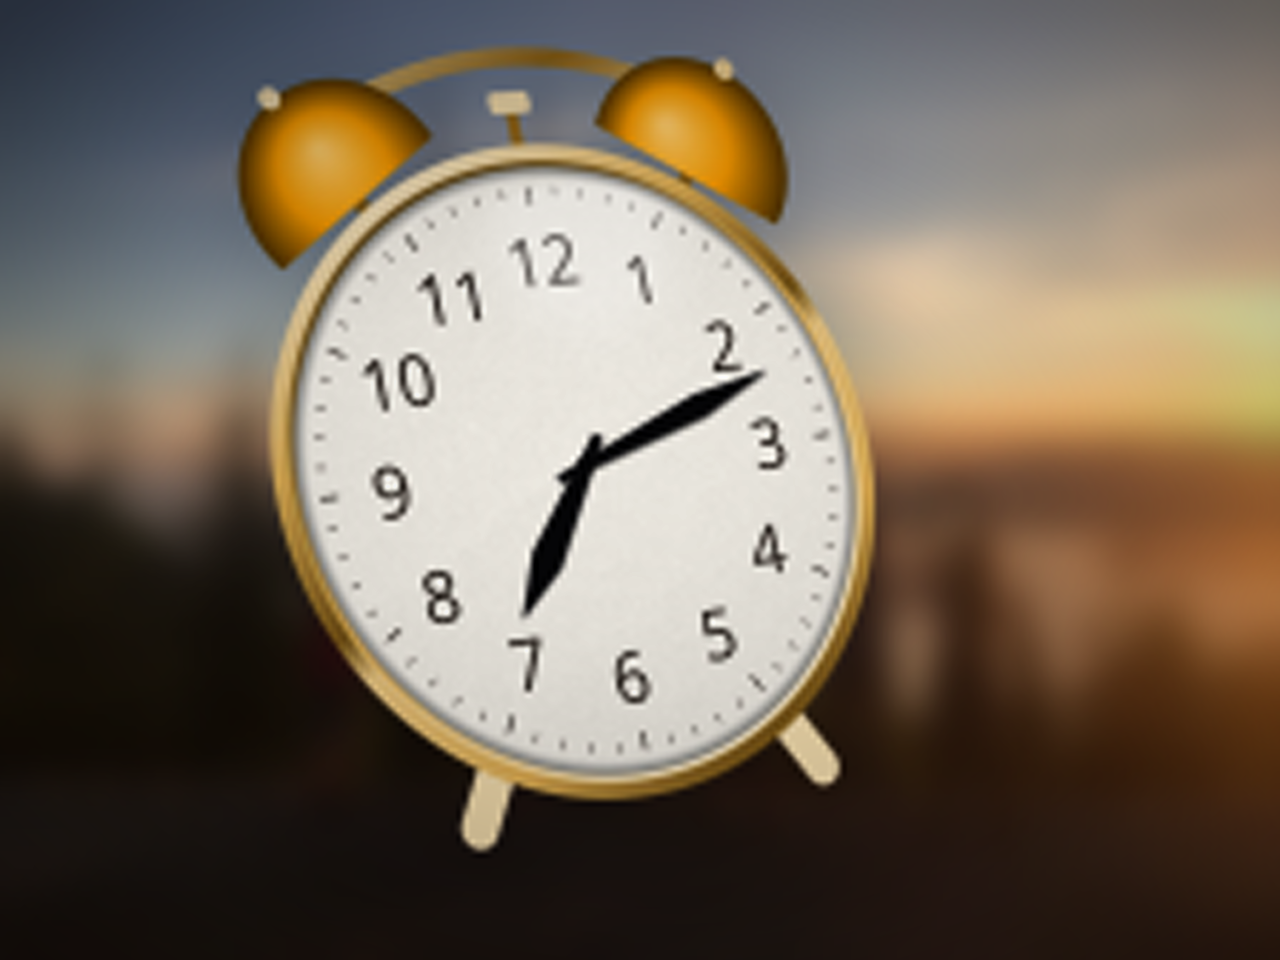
7 h 12 min
